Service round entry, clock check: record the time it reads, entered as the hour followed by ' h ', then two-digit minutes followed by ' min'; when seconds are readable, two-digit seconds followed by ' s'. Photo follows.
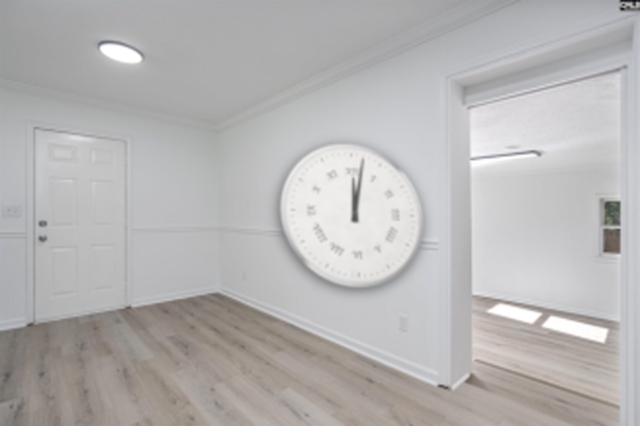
12 h 02 min
